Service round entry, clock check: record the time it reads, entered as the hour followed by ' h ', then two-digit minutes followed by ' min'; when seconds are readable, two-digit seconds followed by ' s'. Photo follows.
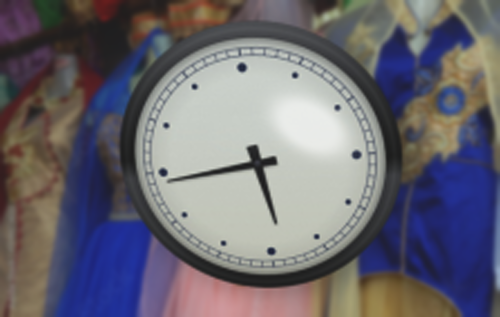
5 h 44 min
